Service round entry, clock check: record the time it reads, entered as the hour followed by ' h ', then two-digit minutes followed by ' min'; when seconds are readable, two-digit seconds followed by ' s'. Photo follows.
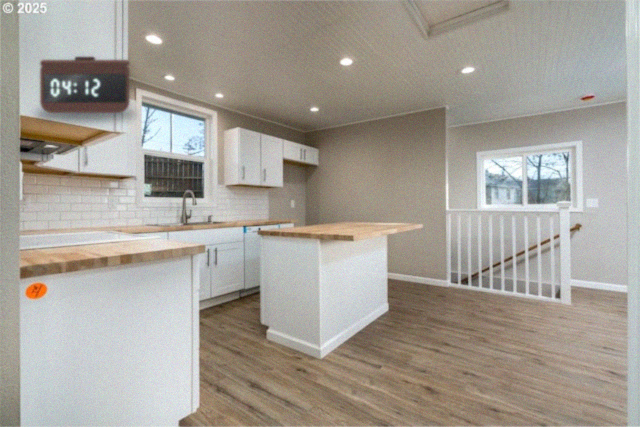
4 h 12 min
